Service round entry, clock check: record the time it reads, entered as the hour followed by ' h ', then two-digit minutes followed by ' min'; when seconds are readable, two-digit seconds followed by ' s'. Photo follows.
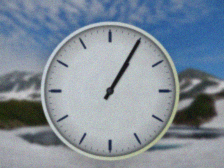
1 h 05 min
